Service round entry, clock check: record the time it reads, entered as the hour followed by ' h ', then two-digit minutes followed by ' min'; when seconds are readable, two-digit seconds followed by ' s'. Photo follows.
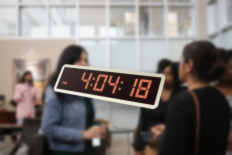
4 h 04 min 18 s
